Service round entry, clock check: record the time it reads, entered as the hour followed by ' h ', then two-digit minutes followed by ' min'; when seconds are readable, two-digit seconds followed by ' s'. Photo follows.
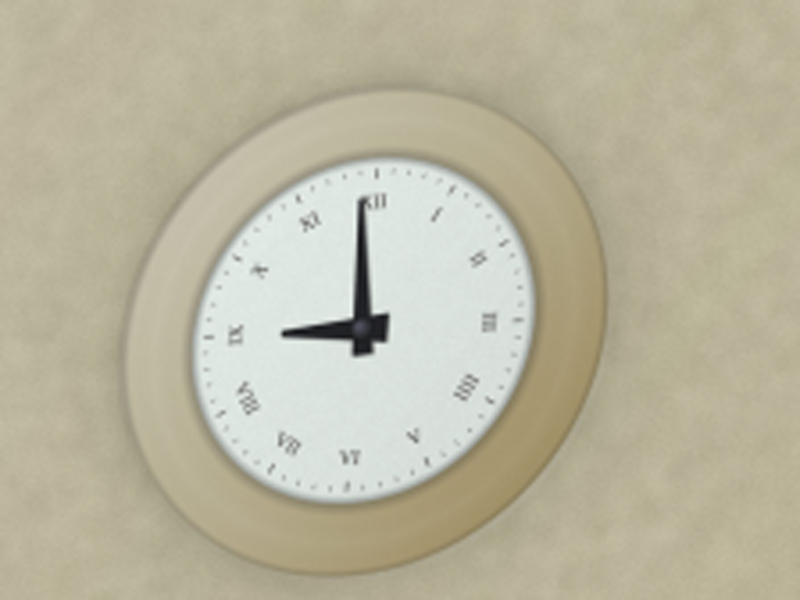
8 h 59 min
